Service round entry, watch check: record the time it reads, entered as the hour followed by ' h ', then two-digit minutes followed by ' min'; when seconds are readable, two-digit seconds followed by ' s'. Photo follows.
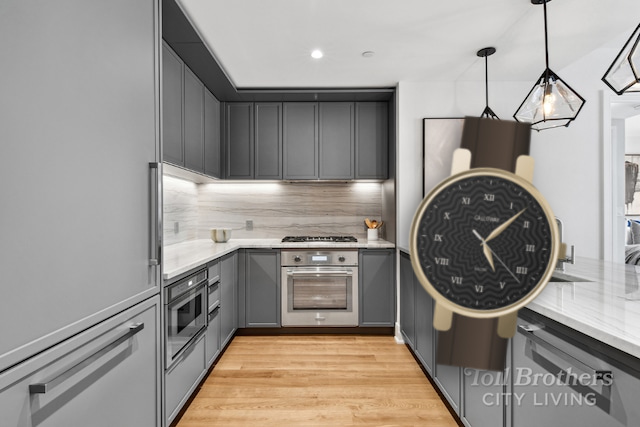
5 h 07 min 22 s
